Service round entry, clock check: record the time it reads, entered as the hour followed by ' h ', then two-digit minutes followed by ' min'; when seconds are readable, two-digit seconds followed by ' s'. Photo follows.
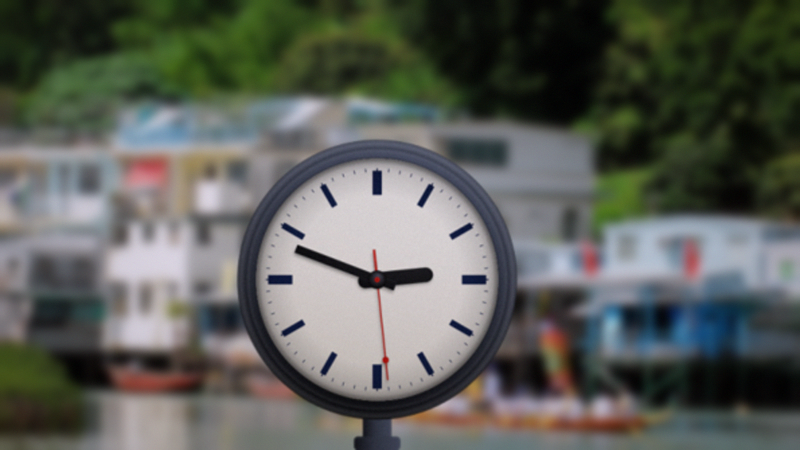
2 h 48 min 29 s
